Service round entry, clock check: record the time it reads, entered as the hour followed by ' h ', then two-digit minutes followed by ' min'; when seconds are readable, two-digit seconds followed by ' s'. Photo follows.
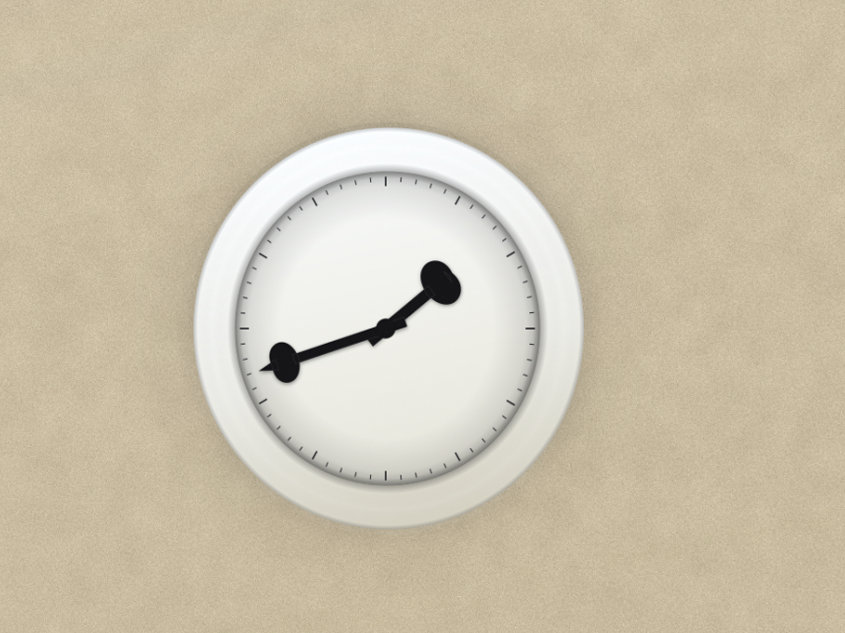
1 h 42 min
